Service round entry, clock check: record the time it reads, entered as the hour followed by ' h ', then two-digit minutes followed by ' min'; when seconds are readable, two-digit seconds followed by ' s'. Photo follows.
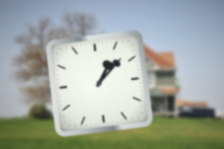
1 h 08 min
